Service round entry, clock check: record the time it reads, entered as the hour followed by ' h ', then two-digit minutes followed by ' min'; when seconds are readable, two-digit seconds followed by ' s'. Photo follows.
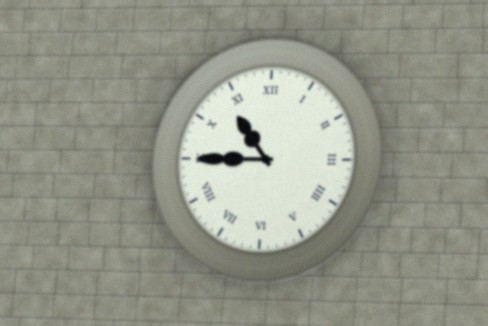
10 h 45 min
